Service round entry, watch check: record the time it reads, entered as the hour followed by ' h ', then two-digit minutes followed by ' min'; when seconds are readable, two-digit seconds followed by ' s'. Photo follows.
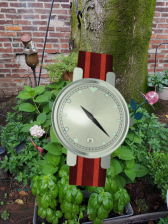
10 h 22 min
